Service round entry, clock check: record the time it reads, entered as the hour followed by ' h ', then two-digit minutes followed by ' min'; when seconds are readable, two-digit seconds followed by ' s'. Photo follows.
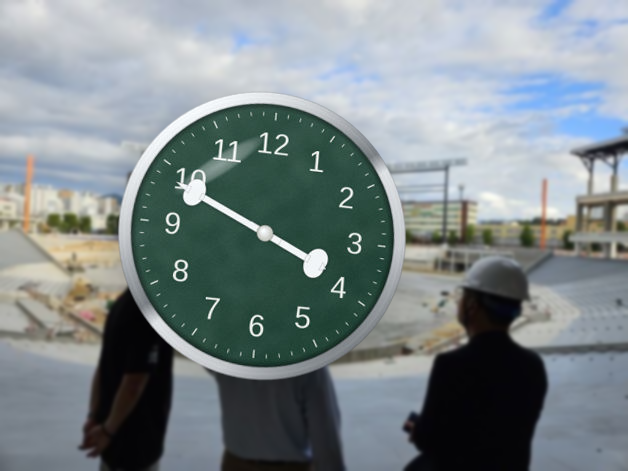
3 h 49 min
